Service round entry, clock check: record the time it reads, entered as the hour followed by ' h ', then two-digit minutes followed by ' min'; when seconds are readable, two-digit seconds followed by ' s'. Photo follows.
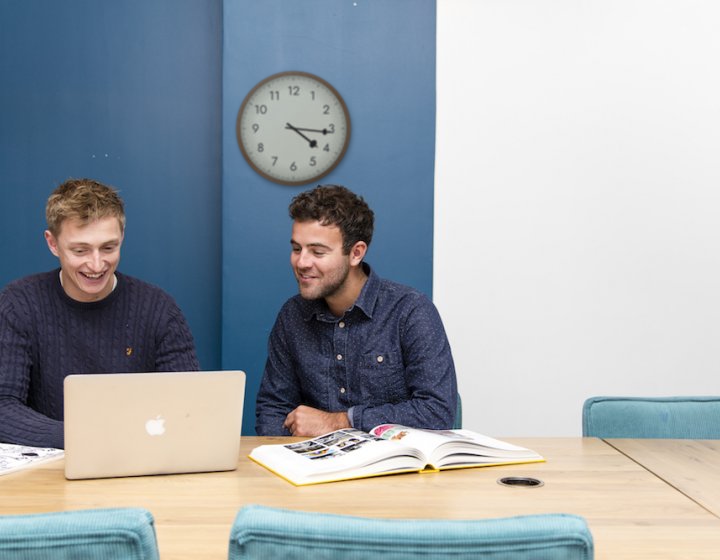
4 h 16 min
